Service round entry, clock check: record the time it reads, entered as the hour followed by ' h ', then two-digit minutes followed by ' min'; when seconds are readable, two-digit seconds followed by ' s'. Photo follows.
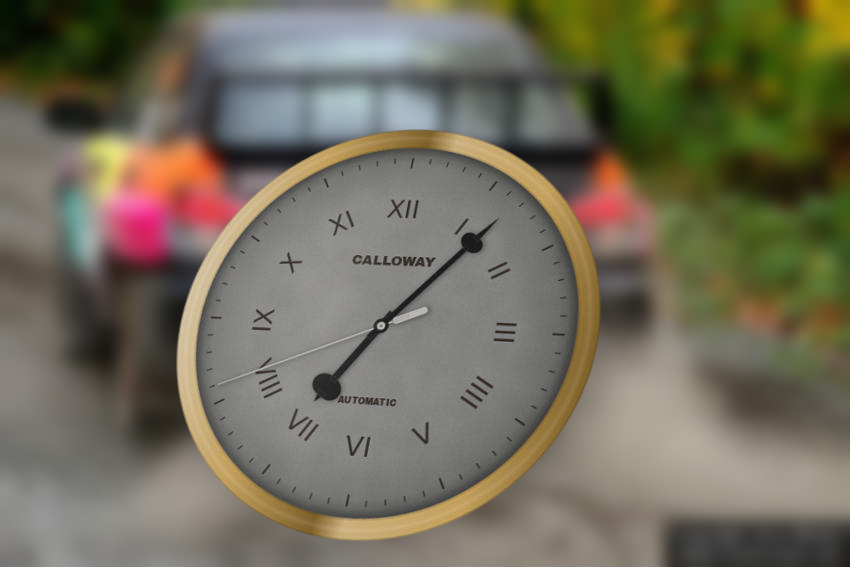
7 h 06 min 41 s
